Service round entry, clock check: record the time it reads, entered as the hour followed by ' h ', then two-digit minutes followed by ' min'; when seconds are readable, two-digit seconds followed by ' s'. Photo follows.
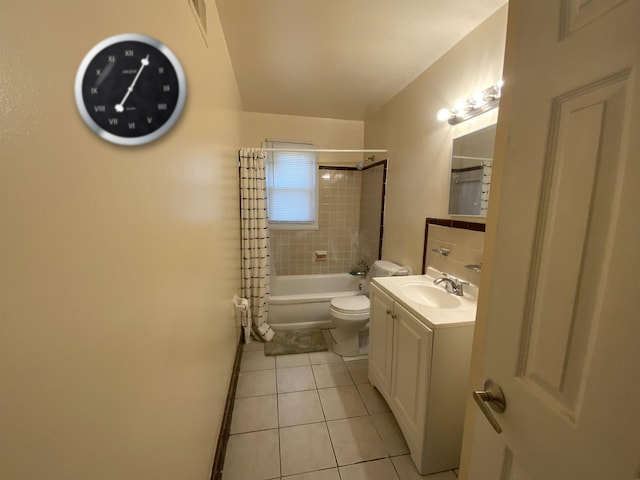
7 h 05 min
